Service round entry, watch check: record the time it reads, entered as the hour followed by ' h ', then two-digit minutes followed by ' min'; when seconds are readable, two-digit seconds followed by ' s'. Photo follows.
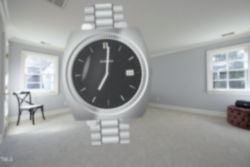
7 h 01 min
